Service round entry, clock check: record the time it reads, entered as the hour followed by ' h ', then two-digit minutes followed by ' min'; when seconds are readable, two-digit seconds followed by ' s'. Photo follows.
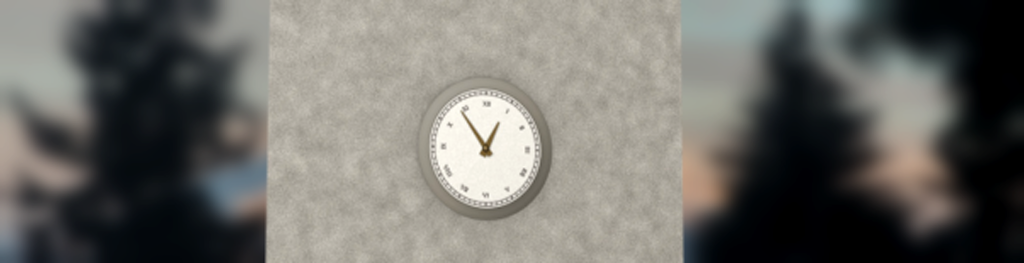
12 h 54 min
